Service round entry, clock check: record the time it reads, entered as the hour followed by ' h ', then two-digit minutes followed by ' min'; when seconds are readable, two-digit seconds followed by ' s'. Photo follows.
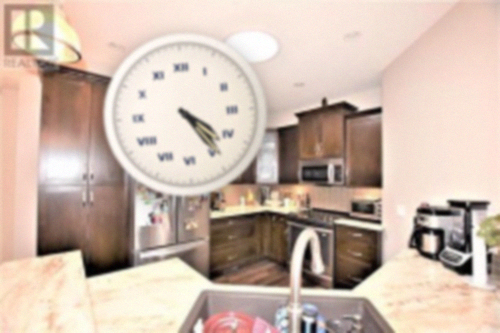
4 h 24 min
